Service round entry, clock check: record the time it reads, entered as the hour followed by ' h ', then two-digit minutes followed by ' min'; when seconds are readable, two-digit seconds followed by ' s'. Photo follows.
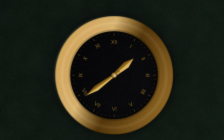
1 h 39 min
